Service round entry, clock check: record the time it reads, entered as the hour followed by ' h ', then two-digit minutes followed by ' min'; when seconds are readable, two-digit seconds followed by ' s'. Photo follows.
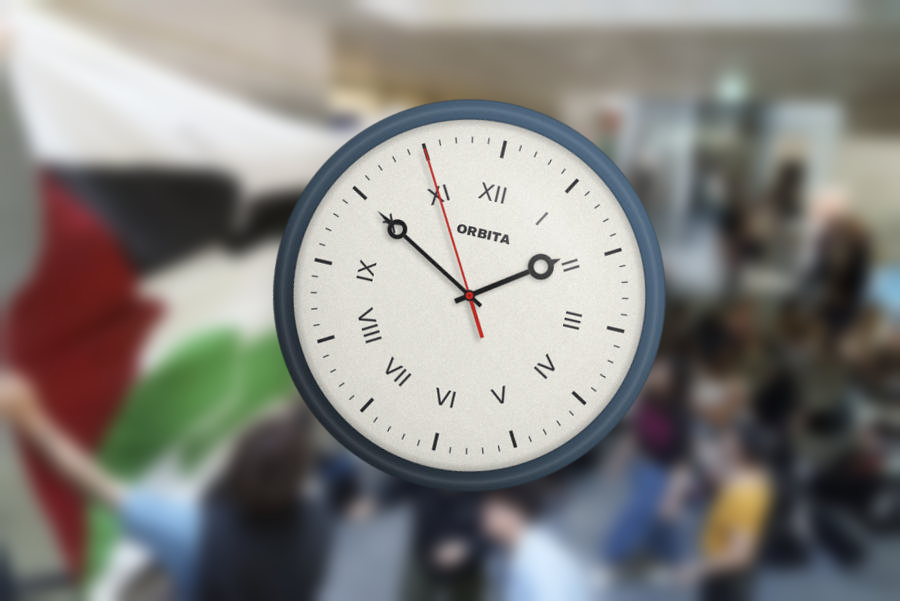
1 h 49 min 55 s
